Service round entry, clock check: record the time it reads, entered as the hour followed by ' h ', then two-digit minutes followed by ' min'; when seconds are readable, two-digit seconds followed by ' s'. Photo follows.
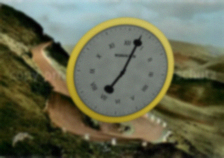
7 h 03 min
